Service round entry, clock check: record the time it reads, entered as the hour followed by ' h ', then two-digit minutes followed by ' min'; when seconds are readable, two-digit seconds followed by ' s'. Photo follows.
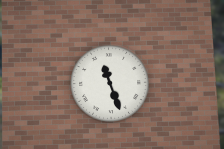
11 h 27 min
